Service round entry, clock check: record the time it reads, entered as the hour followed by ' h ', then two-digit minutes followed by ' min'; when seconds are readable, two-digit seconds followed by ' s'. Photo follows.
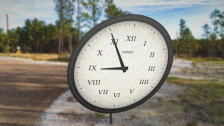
8 h 55 min
